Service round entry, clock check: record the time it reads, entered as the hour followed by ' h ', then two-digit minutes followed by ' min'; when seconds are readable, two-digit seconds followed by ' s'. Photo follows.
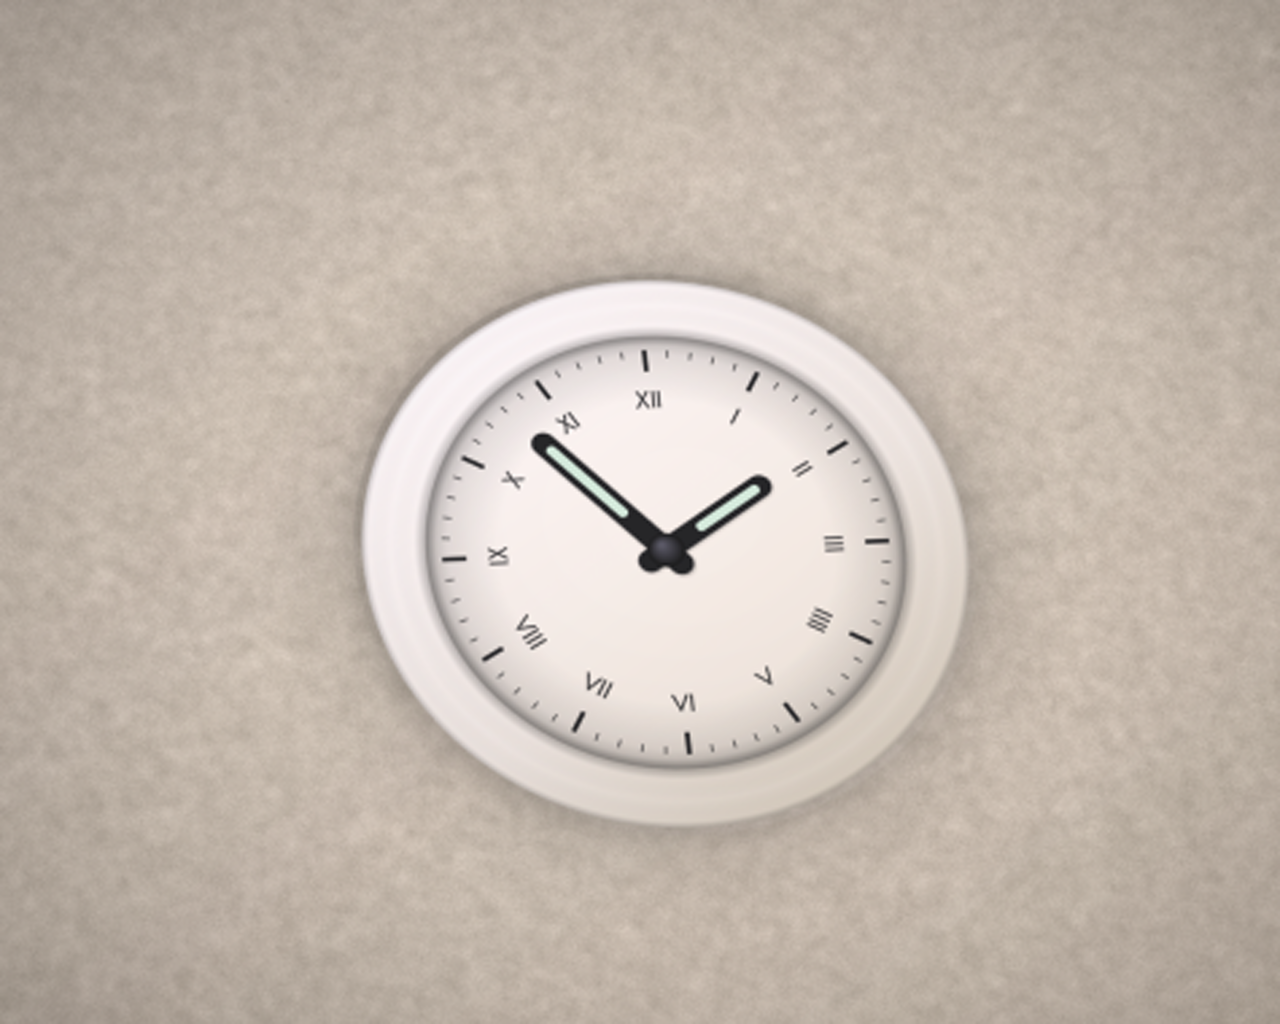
1 h 53 min
